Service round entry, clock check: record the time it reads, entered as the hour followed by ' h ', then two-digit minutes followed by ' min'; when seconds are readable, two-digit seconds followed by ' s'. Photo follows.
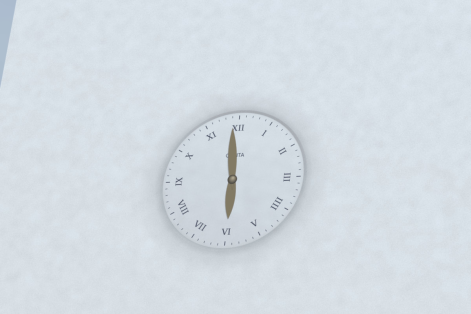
5 h 59 min
